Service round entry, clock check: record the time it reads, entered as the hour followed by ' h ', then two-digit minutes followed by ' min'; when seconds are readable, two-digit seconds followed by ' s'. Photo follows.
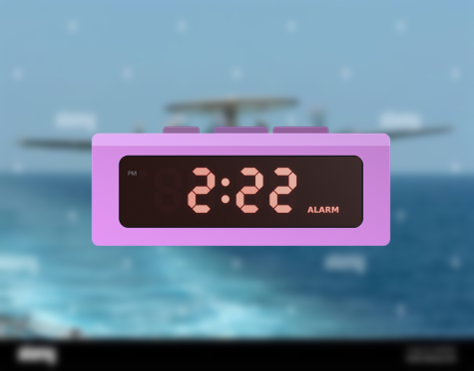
2 h 22 min
